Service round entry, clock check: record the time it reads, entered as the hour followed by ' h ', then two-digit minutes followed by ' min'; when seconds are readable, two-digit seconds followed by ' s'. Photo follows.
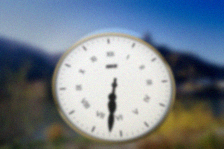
6 h 32 min
